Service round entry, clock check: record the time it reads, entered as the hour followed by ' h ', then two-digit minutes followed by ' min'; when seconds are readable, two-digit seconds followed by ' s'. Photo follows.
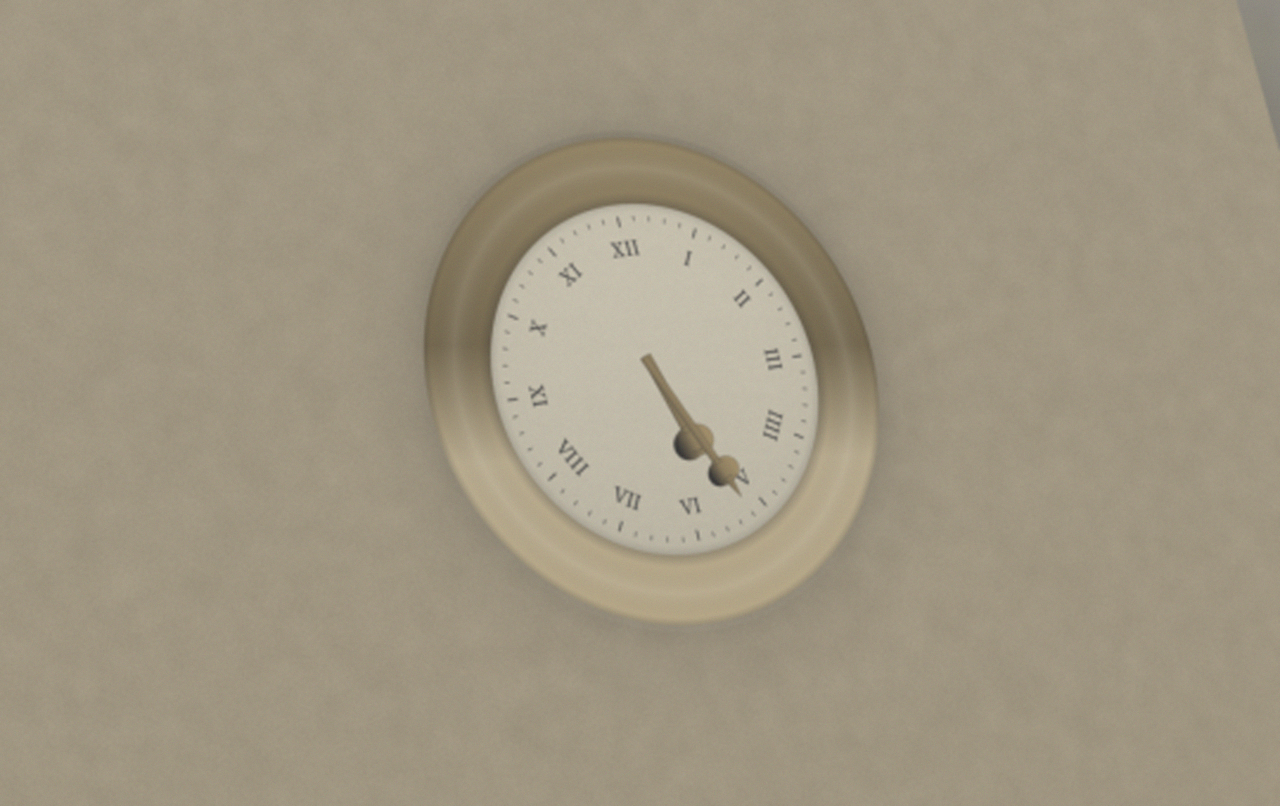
5 h 26 min
